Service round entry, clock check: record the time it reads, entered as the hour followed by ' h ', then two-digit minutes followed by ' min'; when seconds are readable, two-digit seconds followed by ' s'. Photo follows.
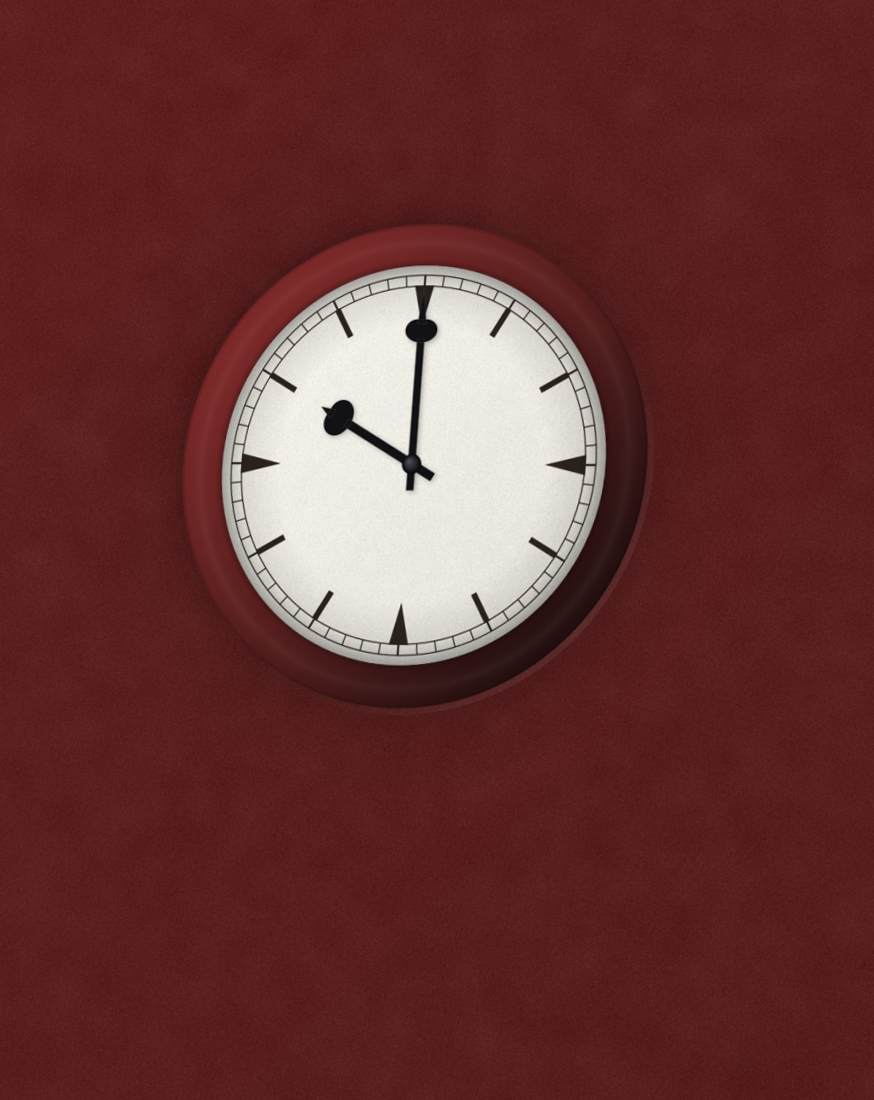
10 h 00 min
